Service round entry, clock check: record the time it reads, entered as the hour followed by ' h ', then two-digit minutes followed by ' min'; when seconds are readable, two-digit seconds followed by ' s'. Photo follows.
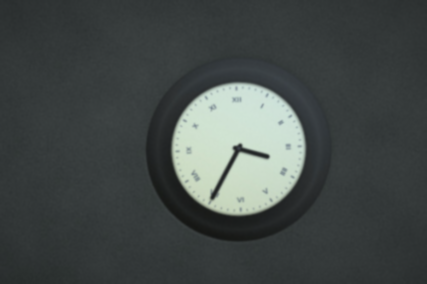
3 h 35 min
